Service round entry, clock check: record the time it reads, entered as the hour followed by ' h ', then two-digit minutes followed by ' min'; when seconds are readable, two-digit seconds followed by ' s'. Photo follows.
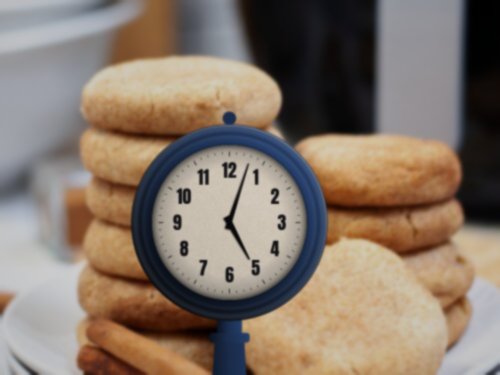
5 h 03 min
